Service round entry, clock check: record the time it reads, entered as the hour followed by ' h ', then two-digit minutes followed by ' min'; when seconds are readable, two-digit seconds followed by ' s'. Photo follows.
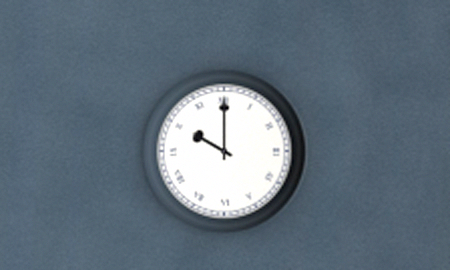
10 h 00 min
